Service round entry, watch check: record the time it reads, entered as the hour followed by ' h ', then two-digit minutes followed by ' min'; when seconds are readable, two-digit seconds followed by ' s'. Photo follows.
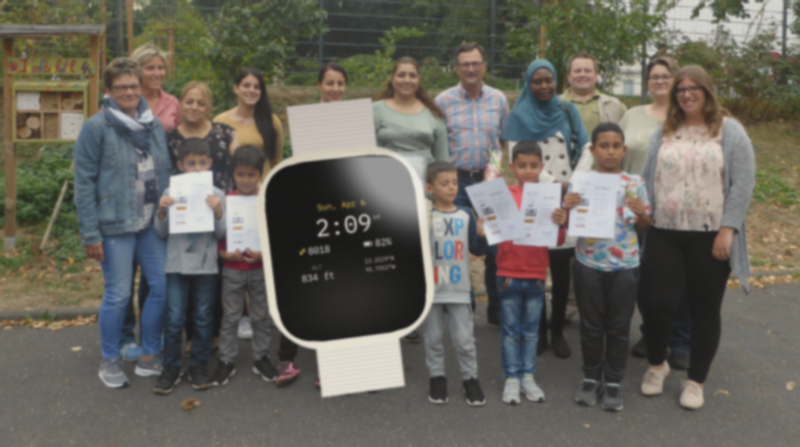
2 h 09 min
